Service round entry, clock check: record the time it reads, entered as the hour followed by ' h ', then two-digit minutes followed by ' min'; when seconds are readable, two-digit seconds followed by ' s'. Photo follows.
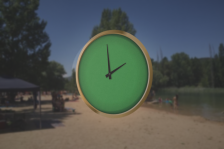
1 h 59 min
